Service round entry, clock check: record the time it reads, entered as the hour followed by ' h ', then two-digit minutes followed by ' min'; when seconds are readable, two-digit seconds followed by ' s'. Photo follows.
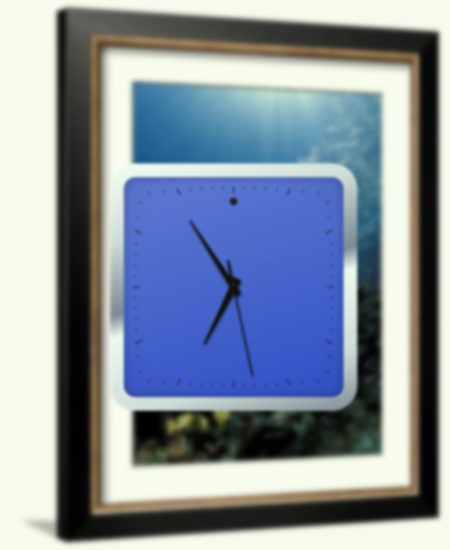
6 h 54 min 28 s
